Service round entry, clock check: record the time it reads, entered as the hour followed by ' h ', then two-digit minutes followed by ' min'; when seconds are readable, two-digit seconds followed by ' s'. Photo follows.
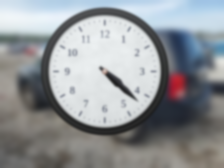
4 h 22 min
